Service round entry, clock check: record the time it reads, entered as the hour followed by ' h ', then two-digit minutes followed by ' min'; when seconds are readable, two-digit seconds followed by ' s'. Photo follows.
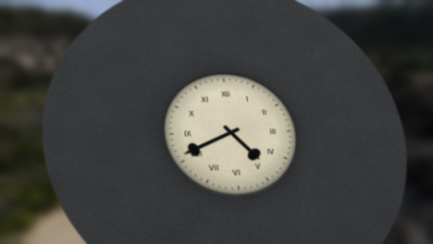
4 h 41 min
